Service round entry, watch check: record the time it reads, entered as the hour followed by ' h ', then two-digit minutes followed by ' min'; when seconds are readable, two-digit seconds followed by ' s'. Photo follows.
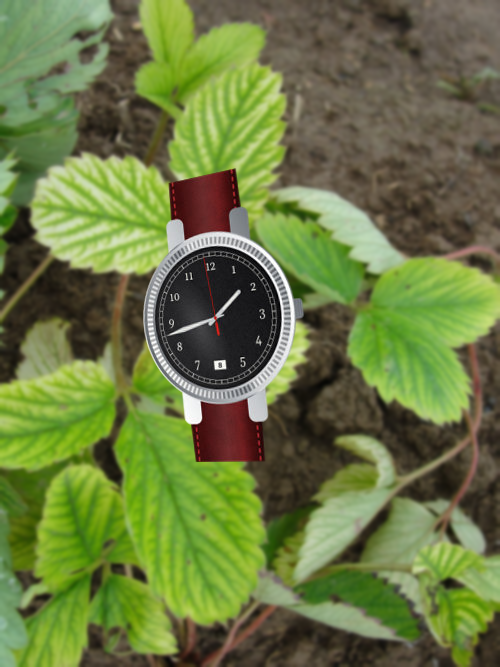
1 h 42 min 59 s
